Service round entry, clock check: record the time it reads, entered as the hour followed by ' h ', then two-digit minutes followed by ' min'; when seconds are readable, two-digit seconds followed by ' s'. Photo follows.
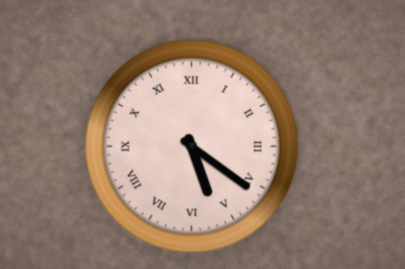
5 h 21 min
